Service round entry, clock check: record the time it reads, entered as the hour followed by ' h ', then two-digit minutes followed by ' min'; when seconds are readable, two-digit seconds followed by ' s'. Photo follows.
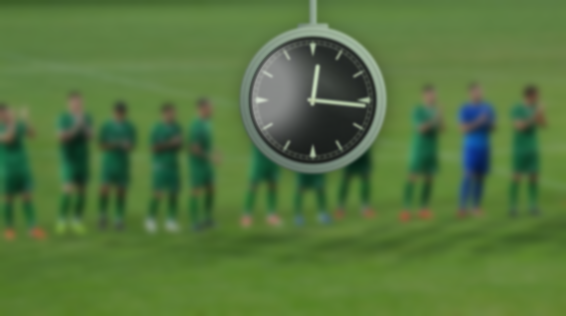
12 h 16 min
